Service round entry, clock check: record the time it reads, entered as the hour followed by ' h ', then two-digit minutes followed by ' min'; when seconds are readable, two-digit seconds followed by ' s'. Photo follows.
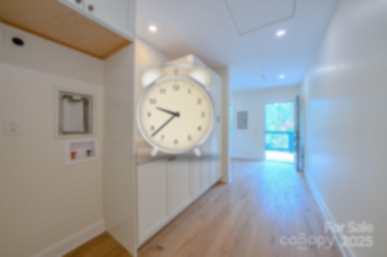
9 h 38 min
